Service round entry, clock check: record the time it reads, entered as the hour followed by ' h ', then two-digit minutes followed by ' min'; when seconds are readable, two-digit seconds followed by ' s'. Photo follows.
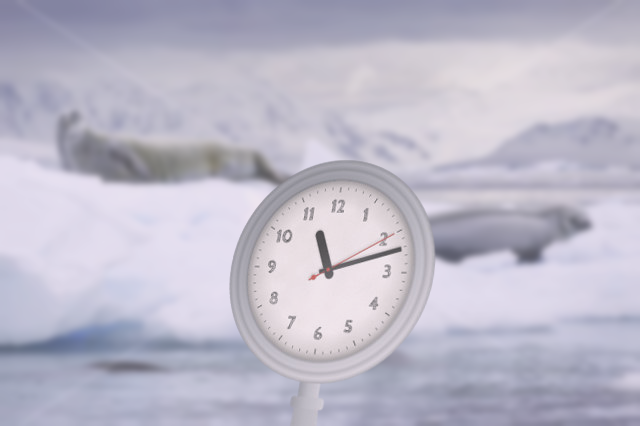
11 h 12 min 10 s
